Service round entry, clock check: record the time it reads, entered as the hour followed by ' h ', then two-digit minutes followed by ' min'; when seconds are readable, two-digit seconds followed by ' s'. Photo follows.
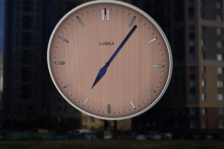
7 h 06 min
